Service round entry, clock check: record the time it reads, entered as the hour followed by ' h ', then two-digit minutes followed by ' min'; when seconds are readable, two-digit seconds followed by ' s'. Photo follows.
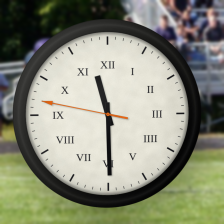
11 h 29 min 47 s
